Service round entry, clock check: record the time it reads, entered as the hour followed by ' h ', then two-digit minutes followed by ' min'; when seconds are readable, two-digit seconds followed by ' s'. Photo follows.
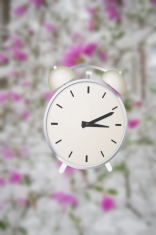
3 h 11 min
